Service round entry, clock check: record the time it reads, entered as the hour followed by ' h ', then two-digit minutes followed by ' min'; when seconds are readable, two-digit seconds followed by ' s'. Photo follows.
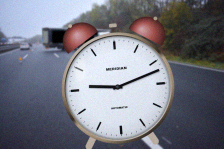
9 h 12 min
